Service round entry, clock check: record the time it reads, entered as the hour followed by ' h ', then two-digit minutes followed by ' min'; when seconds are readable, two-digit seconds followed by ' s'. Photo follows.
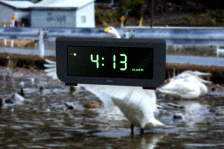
4 h 13 min
